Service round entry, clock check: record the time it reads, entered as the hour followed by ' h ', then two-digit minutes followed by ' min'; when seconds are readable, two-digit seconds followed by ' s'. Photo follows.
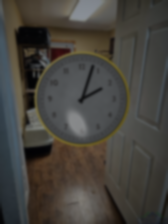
2 h 03 min
